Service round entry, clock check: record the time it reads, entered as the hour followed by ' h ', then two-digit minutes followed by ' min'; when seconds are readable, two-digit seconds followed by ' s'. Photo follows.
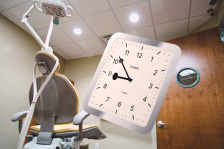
8 h 52 min
